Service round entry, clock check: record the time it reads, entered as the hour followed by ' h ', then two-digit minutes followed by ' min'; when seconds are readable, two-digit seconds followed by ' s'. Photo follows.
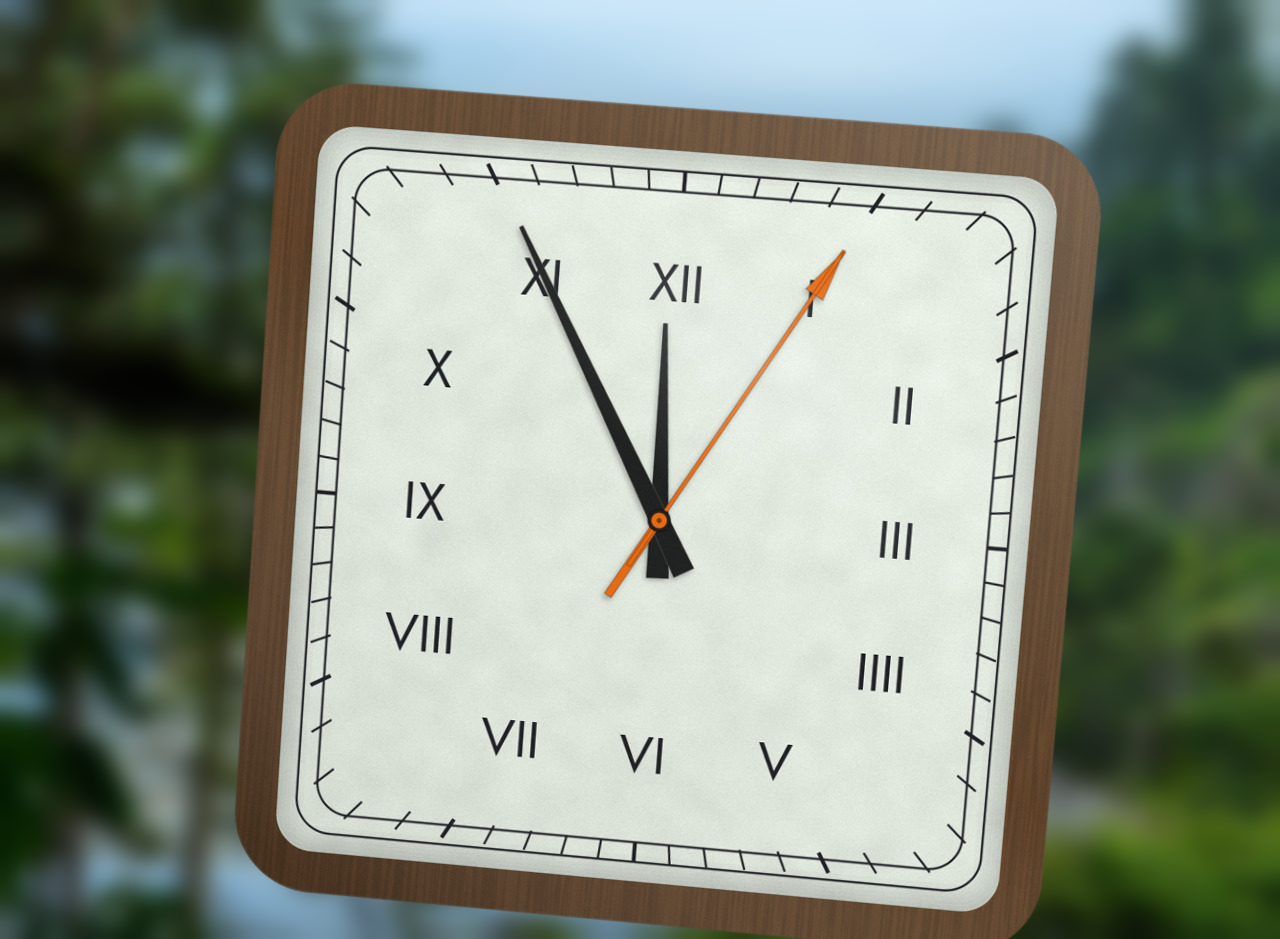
11 h 55 min 05 s
